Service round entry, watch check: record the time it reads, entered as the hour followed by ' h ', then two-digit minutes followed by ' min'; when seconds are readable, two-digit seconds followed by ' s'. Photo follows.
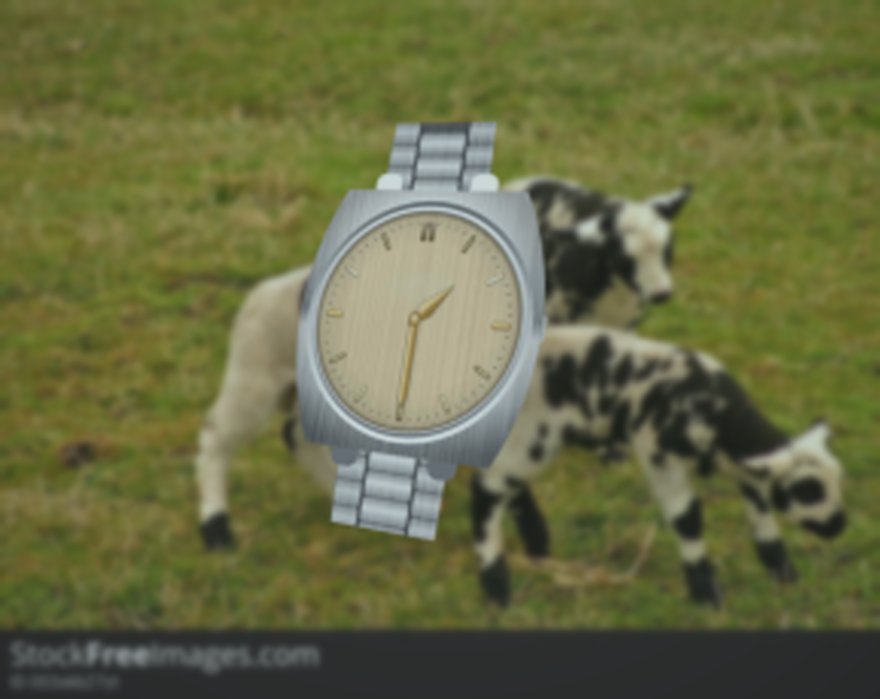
1 h 30 min
